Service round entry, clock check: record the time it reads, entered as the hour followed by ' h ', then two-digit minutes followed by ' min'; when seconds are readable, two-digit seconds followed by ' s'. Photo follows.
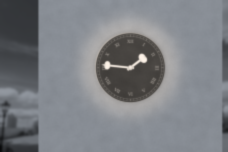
1 h 46 min
